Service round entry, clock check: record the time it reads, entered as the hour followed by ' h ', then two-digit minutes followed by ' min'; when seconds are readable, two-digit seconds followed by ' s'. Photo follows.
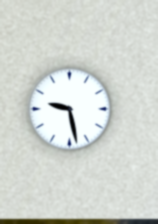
9 h 28 min
